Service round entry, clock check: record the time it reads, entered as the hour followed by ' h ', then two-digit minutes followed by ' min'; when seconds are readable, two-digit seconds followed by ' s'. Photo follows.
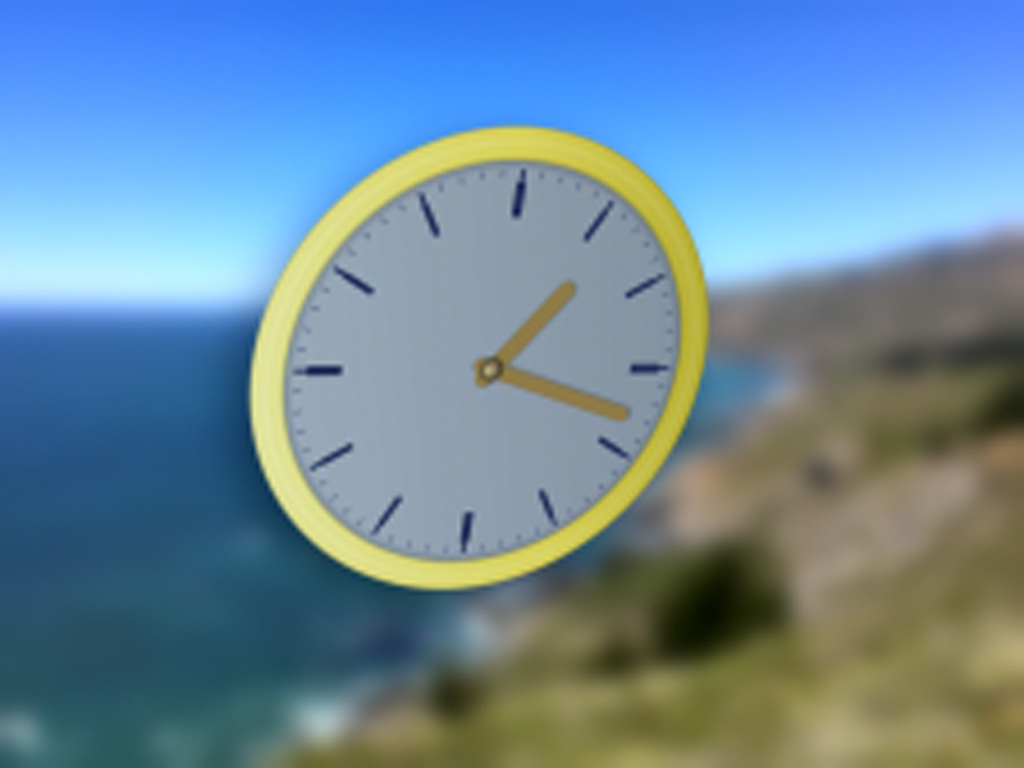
1 h 18 min
